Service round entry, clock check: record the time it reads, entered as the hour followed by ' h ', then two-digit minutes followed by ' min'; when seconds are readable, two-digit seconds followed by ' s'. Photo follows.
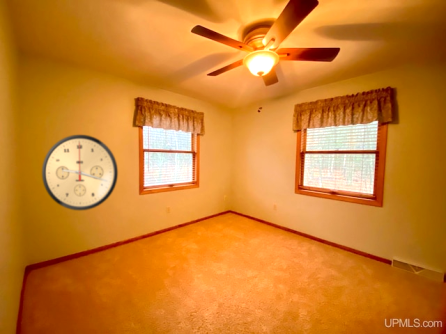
9 h 18 min
